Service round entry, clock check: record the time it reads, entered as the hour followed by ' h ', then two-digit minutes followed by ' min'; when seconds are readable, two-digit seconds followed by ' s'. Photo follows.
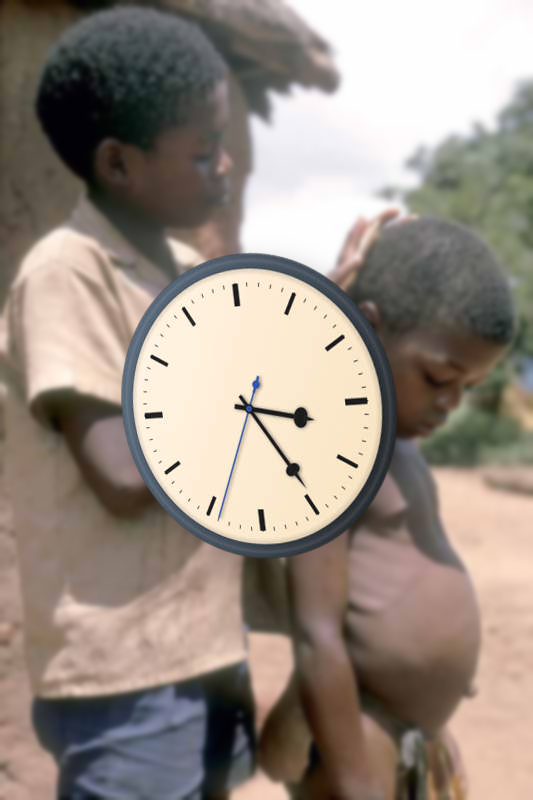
3 h 24 min 34 s
